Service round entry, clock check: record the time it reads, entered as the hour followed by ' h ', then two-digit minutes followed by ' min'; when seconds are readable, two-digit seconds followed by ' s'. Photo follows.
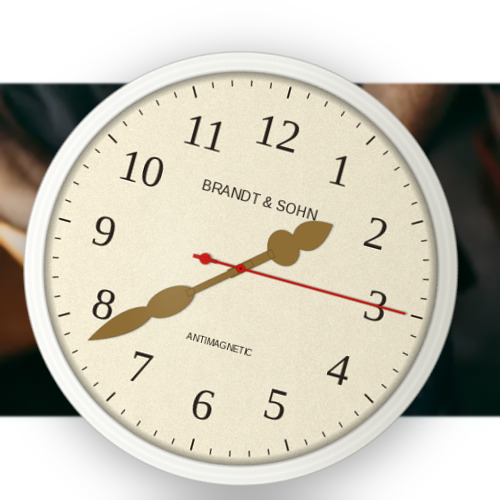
1 h 38 min 15 s
